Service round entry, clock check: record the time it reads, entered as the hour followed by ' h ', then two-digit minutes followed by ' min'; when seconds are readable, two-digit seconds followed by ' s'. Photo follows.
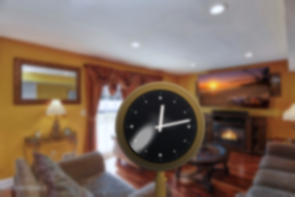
12 h 13 min
